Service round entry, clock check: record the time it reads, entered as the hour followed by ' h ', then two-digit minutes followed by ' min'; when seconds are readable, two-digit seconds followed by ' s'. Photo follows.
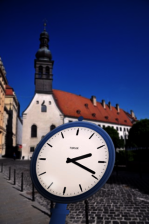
2 h 19 min
